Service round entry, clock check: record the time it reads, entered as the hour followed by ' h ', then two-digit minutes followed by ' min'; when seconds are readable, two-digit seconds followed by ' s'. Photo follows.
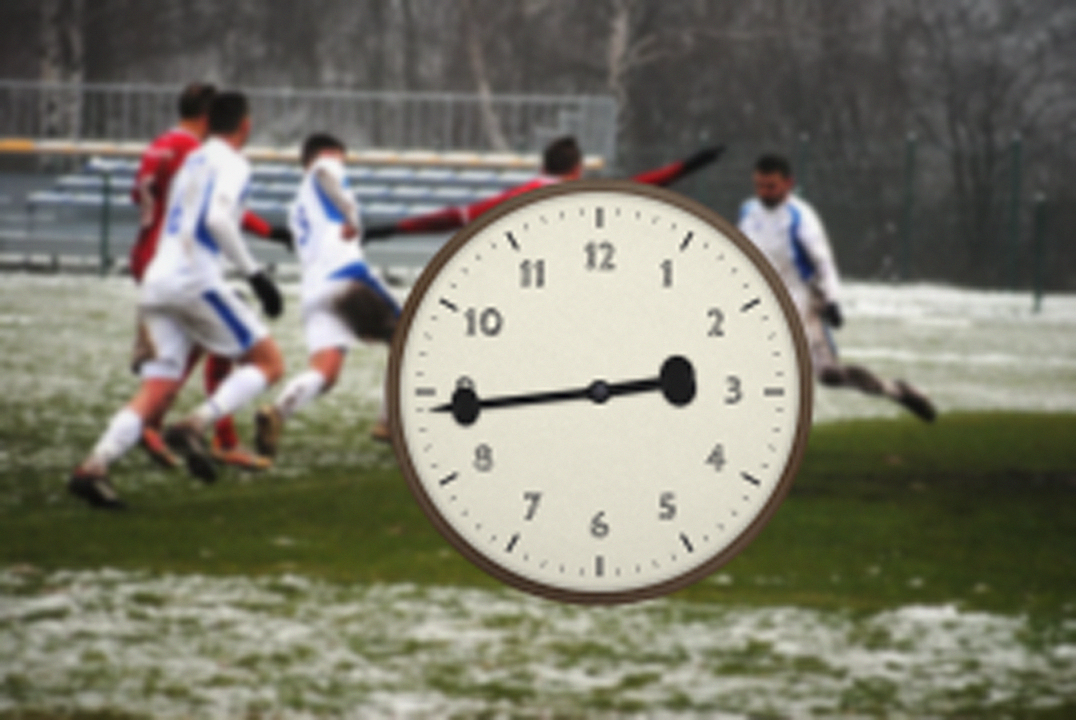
2 h 44 min
